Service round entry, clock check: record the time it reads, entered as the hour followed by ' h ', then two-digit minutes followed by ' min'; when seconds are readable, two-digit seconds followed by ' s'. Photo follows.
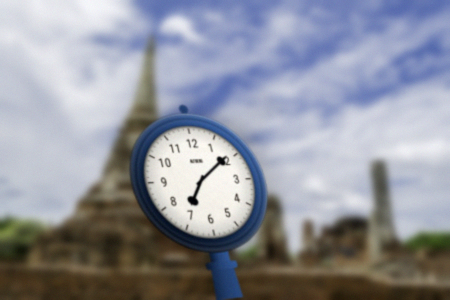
7 h 09 min
